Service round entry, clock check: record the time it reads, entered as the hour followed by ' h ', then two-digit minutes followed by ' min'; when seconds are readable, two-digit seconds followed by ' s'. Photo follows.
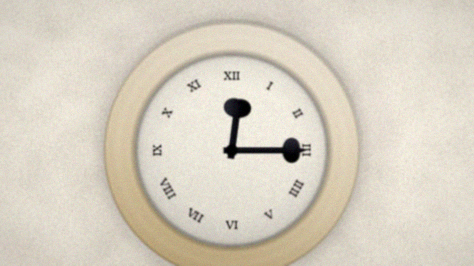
12 h 15 min
